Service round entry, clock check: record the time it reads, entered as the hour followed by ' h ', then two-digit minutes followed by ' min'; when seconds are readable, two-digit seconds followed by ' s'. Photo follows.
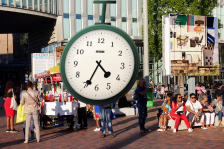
4 h 34 min
